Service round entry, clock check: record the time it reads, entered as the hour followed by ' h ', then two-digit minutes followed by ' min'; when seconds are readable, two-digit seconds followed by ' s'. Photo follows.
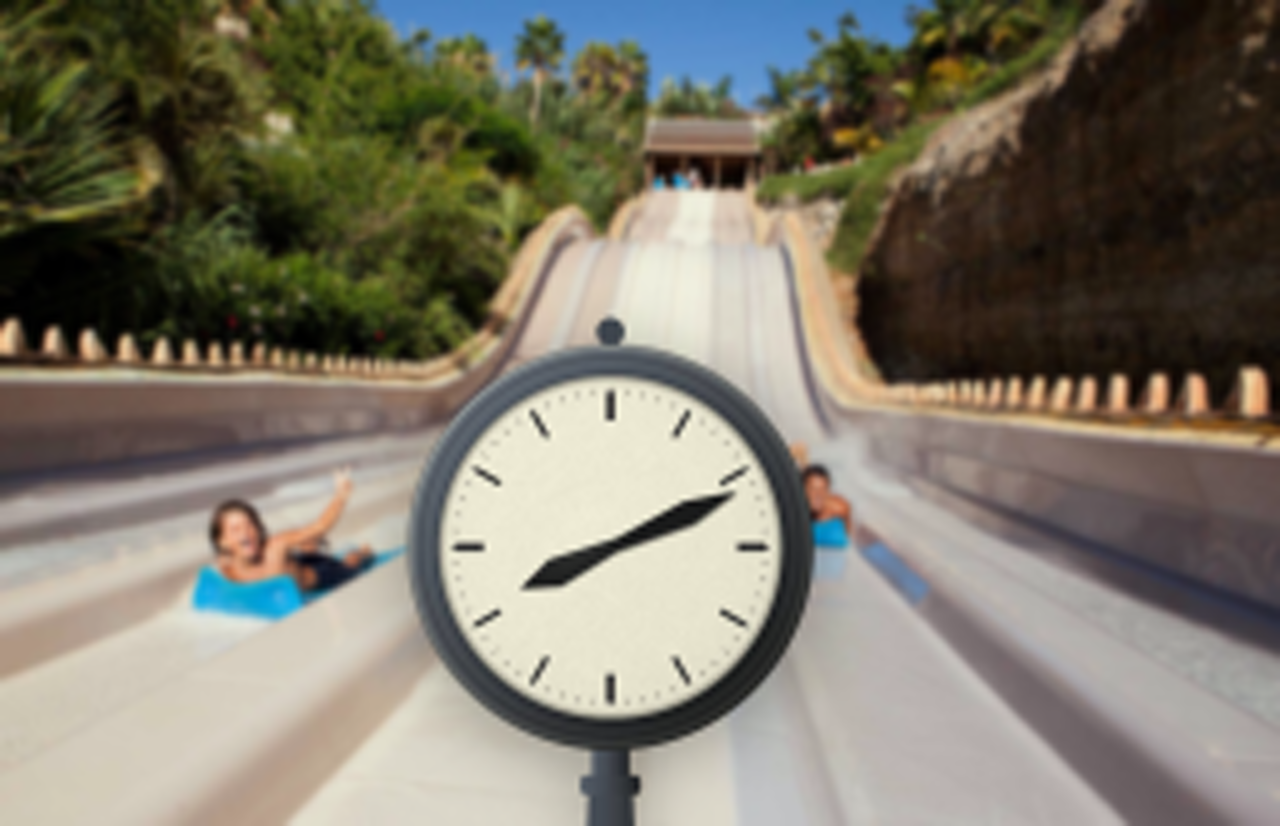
8 h 11 min
